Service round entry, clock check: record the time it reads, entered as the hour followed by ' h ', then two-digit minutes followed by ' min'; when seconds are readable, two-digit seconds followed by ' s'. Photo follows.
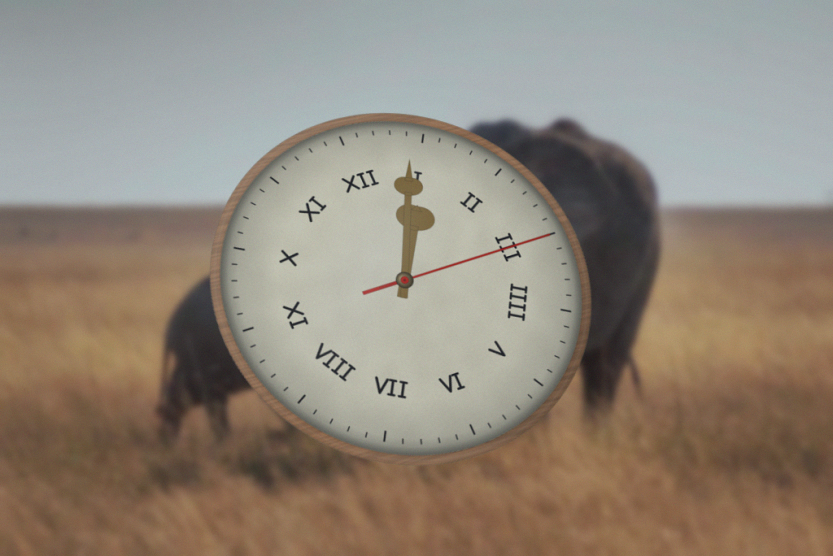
1 h 04 min 15 s
